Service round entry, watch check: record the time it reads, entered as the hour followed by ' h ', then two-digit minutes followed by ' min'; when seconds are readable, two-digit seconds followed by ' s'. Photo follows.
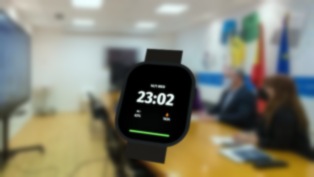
23 h 02 min
